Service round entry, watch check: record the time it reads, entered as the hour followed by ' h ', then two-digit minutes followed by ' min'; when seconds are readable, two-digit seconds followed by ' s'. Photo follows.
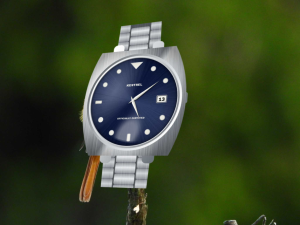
5 h 09 min
